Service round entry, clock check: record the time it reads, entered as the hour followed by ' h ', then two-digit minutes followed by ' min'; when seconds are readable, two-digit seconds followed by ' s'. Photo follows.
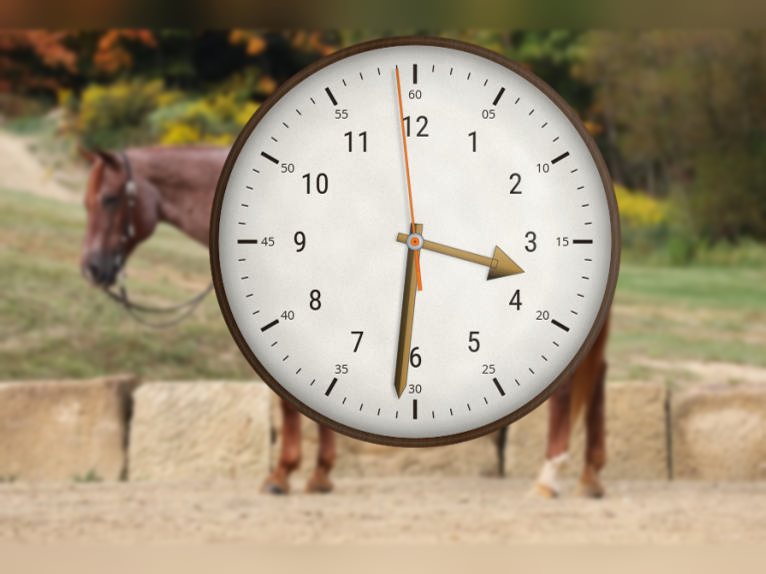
3 h 30 min 59 s
